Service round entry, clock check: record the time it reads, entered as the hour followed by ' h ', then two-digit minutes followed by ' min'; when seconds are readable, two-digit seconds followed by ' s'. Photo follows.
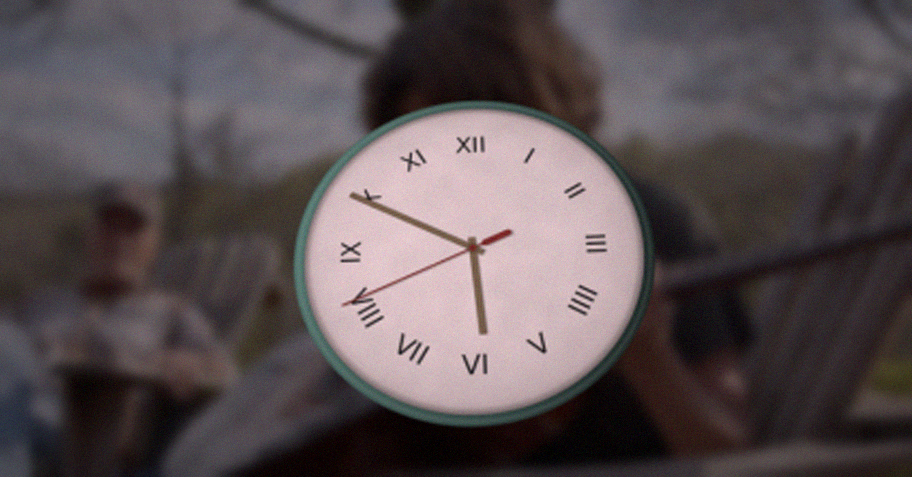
5 h 49 min 41 s
